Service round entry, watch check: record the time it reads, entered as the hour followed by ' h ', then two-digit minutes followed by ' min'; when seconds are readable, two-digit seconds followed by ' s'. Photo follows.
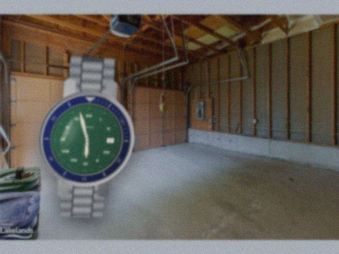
5 h 57 min
